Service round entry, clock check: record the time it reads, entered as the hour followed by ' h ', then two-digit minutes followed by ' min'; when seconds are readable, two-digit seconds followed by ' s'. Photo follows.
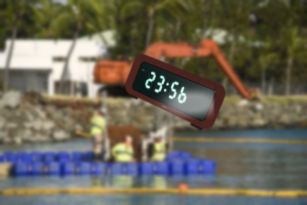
23 h 56 min
